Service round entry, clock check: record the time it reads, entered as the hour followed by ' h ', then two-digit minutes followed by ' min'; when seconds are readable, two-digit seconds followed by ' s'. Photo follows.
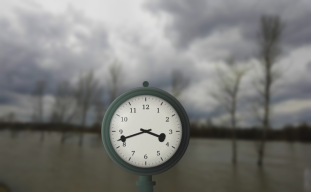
3 h 42 min
